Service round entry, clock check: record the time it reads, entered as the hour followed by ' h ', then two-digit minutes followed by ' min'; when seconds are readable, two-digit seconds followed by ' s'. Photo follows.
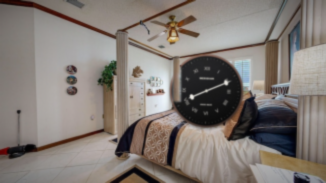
8 h 11 min
